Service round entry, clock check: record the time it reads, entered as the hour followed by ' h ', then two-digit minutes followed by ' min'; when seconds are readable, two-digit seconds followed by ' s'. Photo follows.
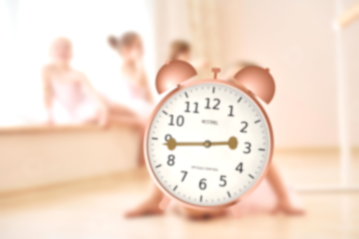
2 h 44 min
